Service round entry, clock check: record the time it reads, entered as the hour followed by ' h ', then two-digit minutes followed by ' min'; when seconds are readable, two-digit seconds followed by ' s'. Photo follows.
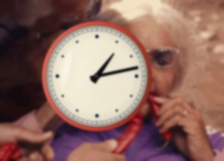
1 h 13 min
